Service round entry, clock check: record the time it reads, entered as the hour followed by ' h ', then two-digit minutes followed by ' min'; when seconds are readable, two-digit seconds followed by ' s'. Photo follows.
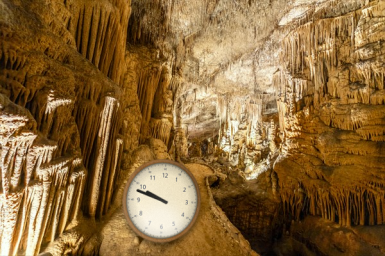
9 h 48 min
